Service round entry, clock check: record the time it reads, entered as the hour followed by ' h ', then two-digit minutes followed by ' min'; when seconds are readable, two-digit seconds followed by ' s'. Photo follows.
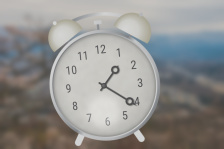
1 h 21 min
